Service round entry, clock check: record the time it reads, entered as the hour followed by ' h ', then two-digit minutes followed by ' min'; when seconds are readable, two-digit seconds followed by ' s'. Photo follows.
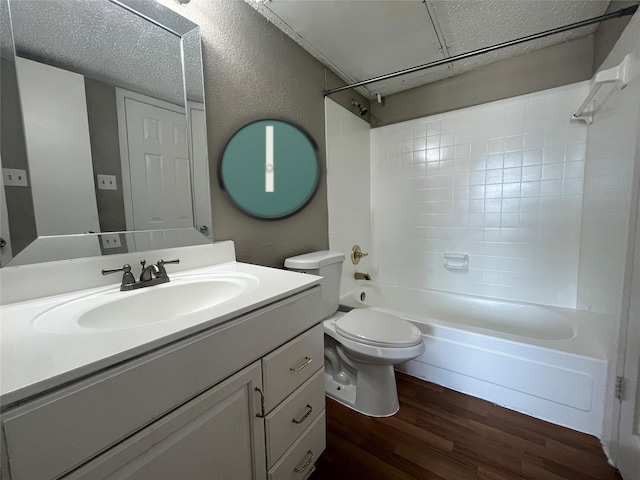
6 h 00 min
